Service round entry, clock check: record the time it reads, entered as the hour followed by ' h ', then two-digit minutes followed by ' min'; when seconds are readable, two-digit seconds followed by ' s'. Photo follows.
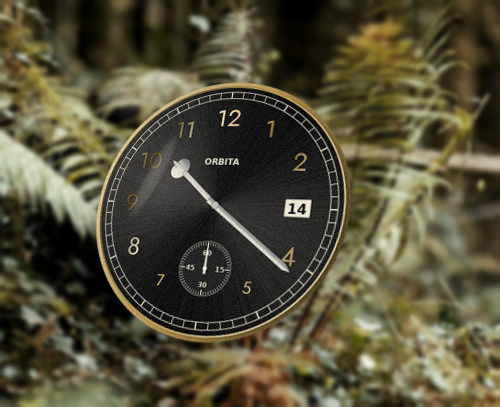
10 h 21 min
